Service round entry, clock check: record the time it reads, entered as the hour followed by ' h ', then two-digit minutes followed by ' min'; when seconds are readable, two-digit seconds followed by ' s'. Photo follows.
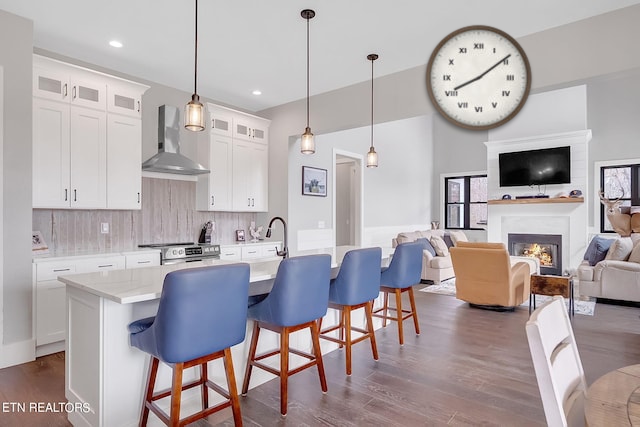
8 h 09 min
